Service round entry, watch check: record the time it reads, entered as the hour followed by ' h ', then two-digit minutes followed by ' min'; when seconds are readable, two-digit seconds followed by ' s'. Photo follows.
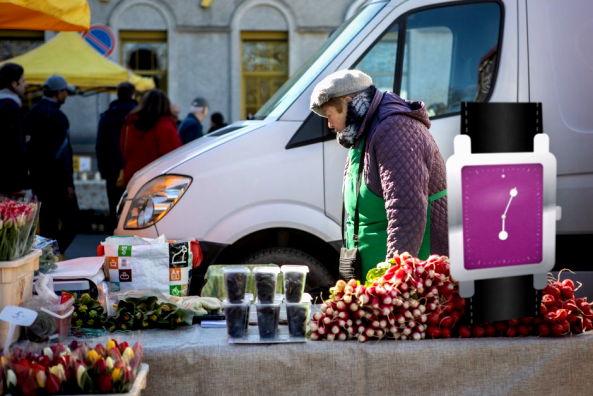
6 h 04 min
